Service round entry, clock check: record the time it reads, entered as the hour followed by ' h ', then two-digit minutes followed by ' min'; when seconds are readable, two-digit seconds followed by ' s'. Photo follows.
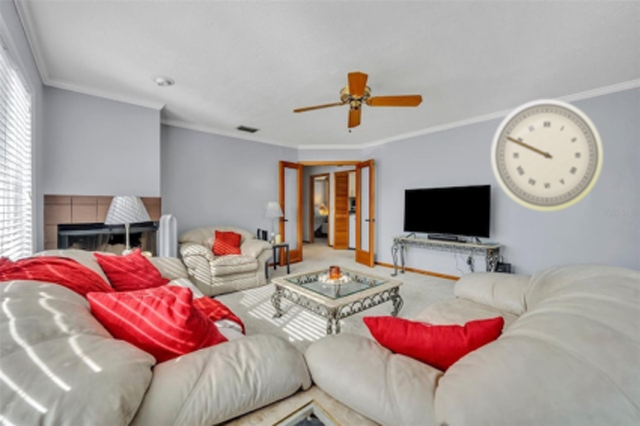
9 h 49 min
